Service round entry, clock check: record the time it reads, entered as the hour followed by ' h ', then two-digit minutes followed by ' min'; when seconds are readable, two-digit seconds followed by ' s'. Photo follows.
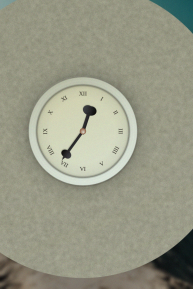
12 h 36 min
